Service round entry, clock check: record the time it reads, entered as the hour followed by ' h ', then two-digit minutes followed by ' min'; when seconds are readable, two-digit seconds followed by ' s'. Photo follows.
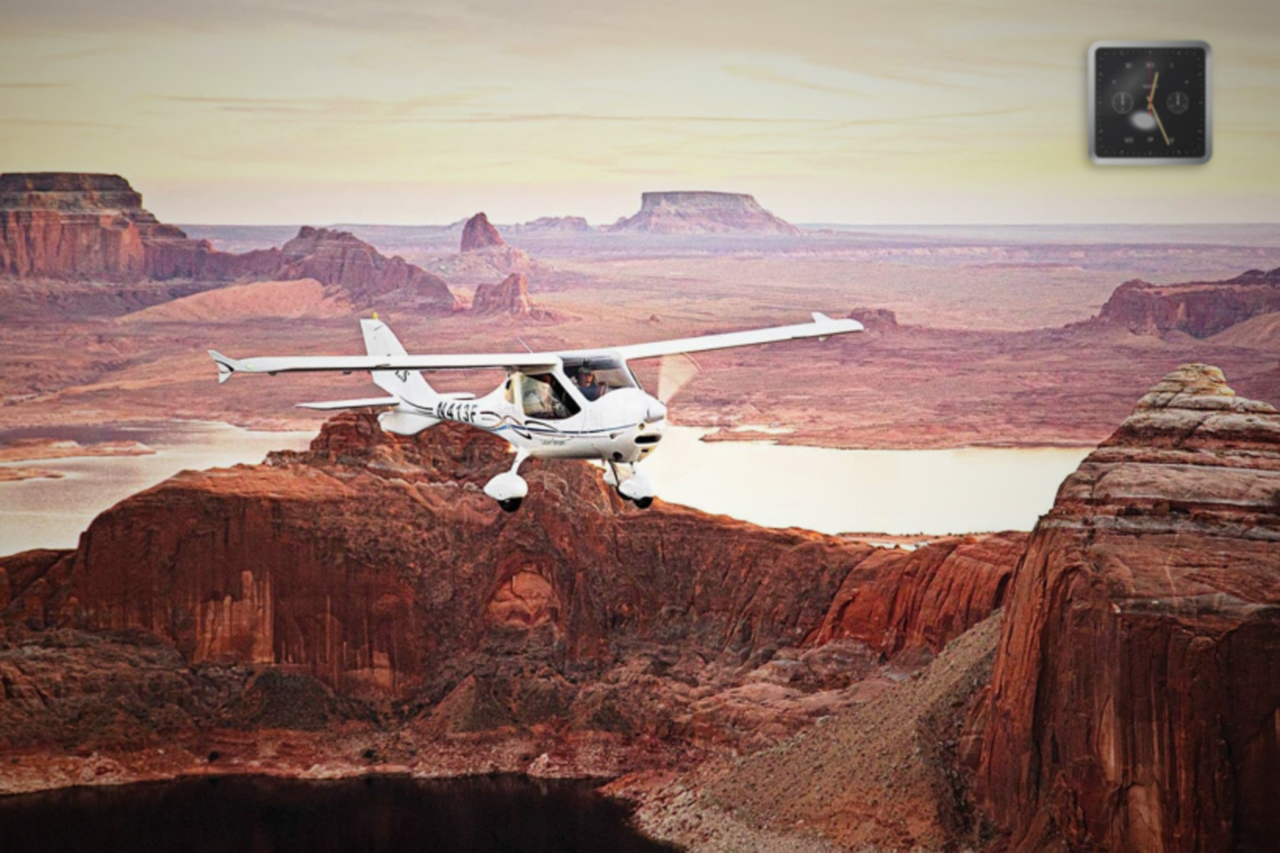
12 h 26 min
